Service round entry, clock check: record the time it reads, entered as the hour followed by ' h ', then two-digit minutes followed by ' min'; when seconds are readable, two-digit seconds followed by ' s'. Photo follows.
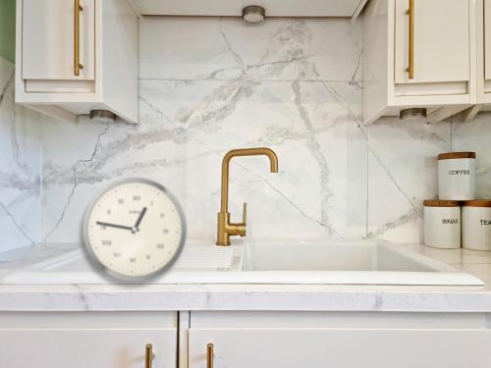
12 h 46 min
